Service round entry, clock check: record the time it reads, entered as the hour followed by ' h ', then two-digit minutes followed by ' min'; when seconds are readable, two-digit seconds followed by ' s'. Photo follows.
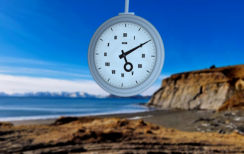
5 h 10 min
